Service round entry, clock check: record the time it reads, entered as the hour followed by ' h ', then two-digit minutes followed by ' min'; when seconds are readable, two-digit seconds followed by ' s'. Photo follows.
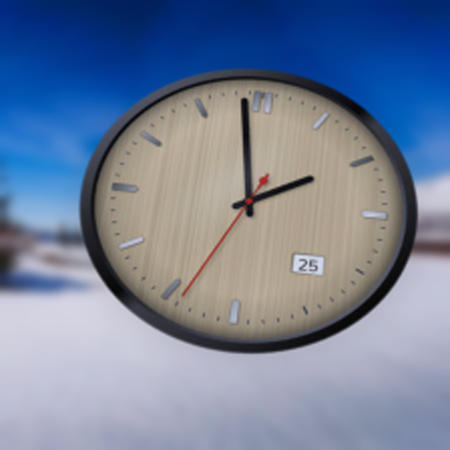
1 h 58 min 34 s
